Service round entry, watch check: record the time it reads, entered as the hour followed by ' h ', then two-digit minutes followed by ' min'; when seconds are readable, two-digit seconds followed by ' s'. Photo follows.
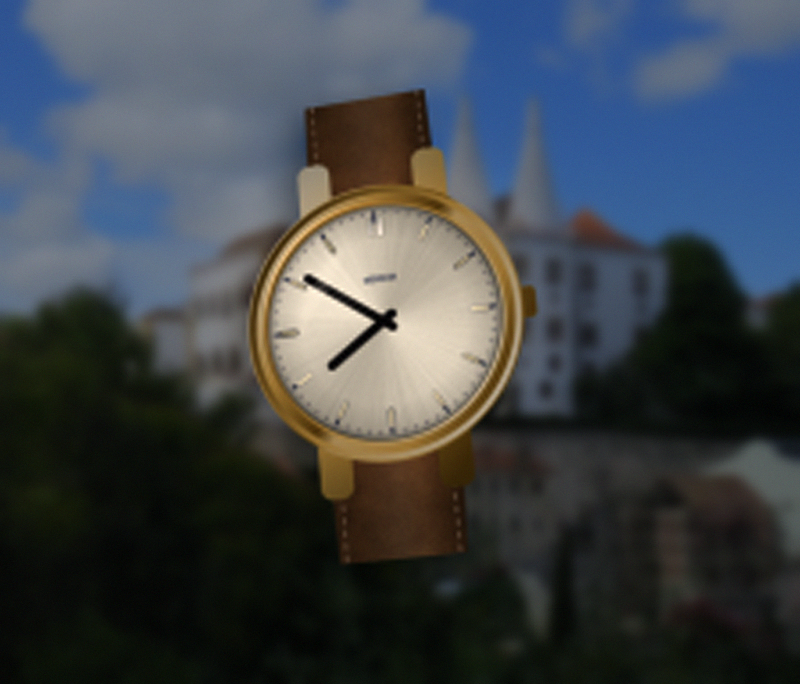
7 h 51 min
